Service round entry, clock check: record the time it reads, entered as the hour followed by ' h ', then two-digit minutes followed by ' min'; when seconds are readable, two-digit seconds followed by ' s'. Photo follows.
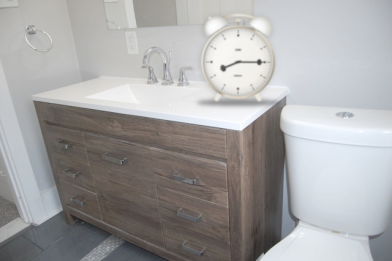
8 h 15 min
